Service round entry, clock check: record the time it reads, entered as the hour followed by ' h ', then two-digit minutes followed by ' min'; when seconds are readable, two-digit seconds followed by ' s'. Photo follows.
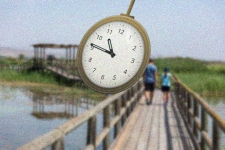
10 h 46 min
